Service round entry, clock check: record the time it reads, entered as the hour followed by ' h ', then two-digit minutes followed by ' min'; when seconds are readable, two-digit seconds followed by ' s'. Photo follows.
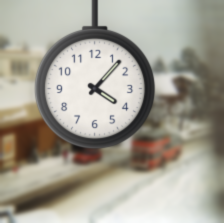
4 h 07 min
